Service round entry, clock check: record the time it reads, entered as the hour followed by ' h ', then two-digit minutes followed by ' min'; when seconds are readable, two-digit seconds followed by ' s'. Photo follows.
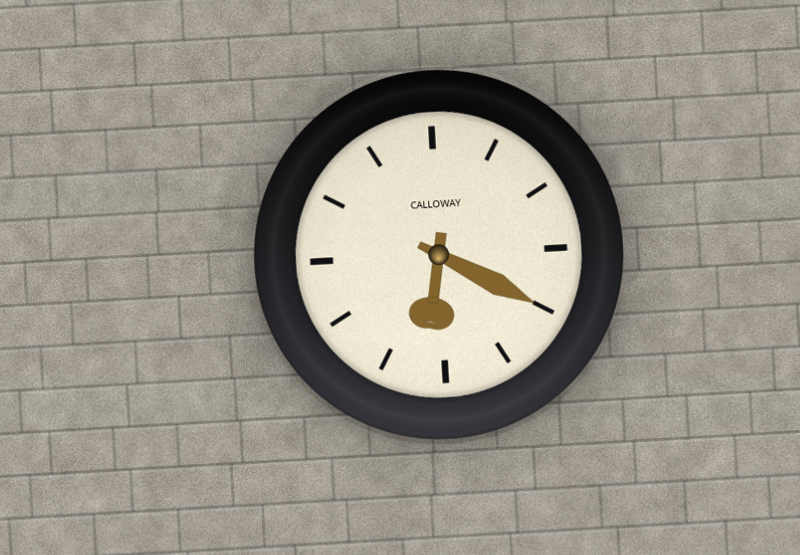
6 h 20 min
